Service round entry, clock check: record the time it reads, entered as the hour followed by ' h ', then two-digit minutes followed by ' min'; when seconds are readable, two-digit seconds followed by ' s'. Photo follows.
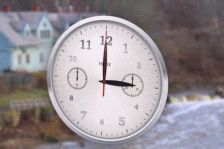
3 h 00 min
